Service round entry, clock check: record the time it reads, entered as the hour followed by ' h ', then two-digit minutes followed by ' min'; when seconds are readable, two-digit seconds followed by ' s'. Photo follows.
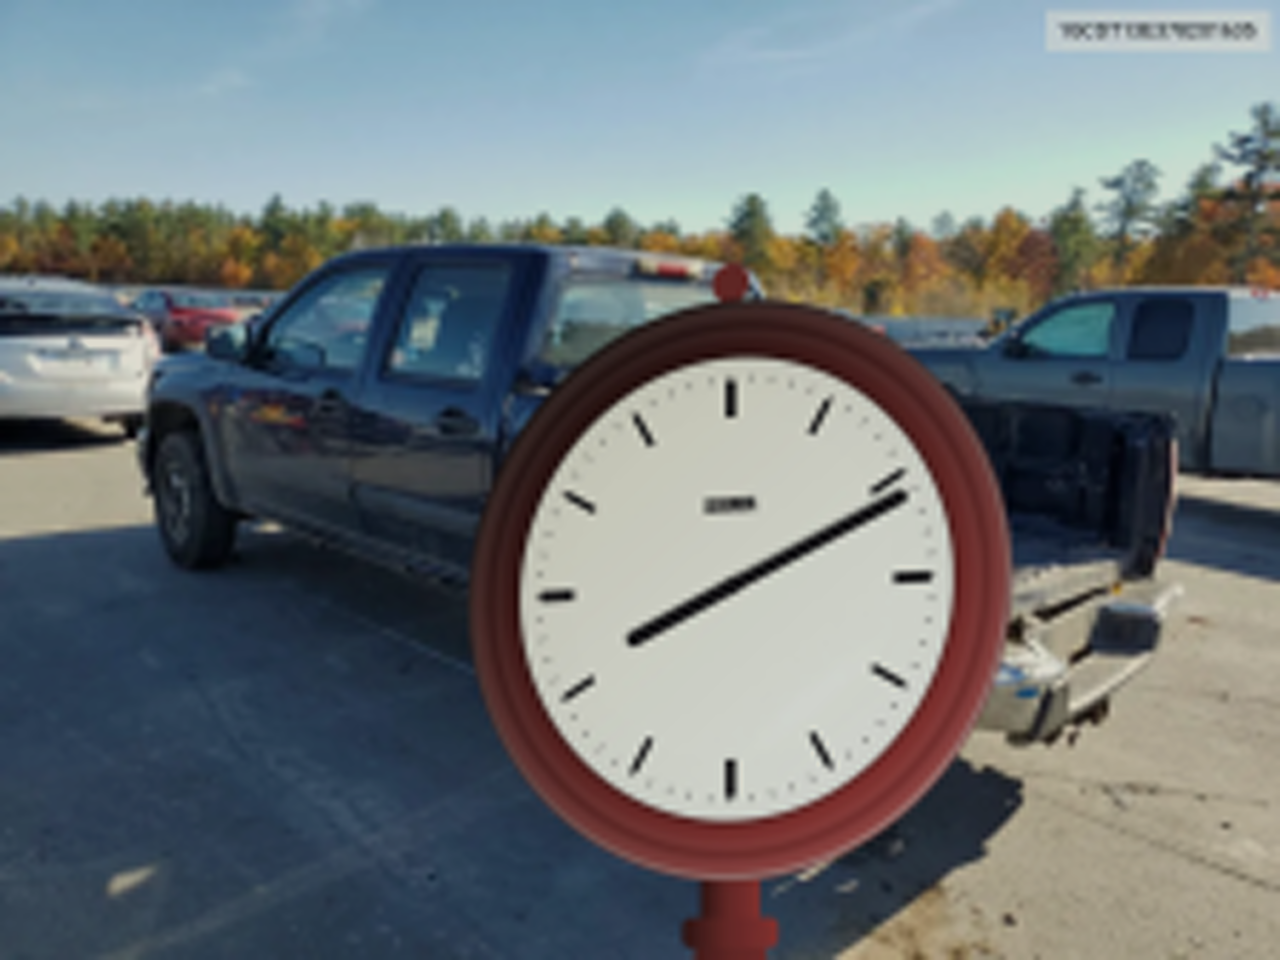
8 h 11 min
